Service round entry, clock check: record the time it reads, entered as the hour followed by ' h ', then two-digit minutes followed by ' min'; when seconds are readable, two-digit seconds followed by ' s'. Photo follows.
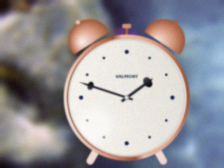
1 h 48 min
